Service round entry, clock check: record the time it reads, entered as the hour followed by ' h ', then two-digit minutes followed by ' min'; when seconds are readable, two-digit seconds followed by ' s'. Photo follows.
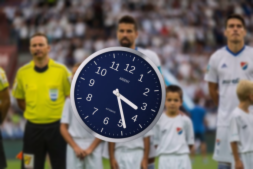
3 h 24 min
